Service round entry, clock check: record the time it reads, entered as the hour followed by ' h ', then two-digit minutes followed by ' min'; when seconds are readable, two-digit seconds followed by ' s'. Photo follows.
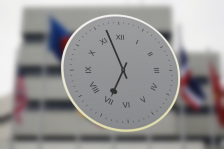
6 h 57 min
